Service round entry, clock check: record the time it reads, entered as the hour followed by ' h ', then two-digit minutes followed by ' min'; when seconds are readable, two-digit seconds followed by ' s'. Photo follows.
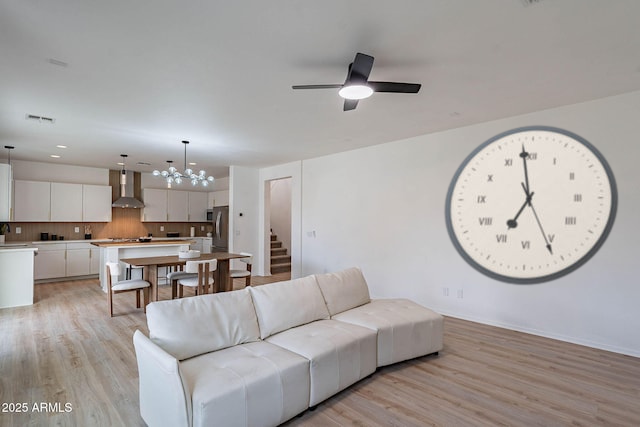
6 h 58 min 26 s
